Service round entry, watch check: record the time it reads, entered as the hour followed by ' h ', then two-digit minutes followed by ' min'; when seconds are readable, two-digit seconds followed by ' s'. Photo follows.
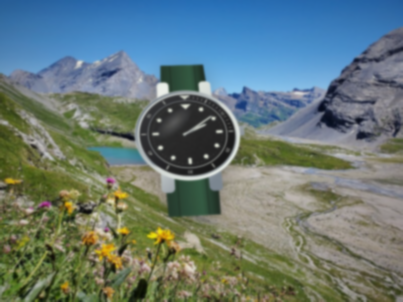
2 h 09 min
